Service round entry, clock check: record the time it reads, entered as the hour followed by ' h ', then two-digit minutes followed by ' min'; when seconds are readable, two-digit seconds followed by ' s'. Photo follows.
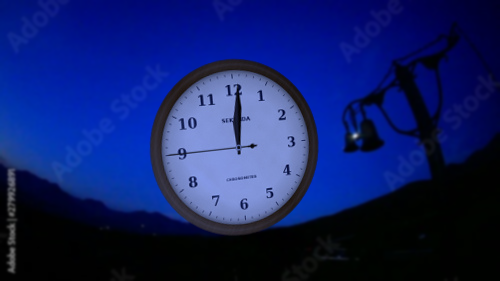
12 h 00 min 45 s
